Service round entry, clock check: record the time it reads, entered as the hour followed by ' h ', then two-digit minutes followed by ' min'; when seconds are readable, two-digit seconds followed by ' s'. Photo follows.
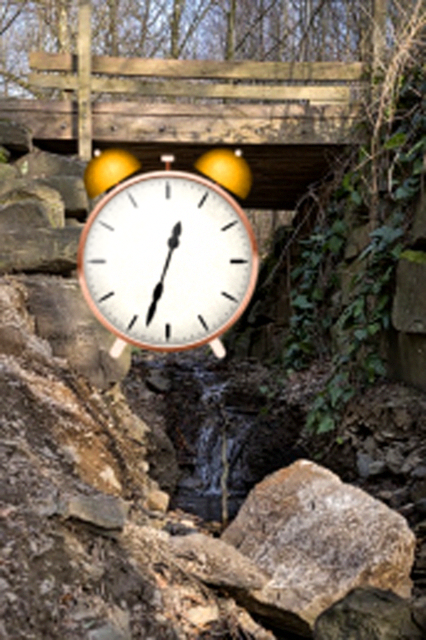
12 h 33 min
